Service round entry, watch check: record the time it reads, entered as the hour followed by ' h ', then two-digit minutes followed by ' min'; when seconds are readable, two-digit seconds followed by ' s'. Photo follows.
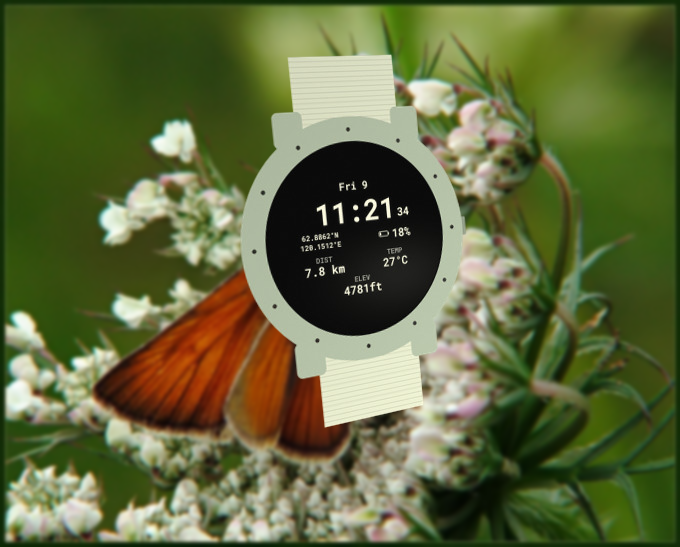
11 h 21 min 34 s
